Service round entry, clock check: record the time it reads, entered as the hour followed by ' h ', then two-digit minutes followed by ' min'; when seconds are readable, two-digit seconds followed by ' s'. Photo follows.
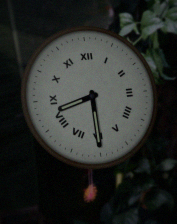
8 h 30 min
